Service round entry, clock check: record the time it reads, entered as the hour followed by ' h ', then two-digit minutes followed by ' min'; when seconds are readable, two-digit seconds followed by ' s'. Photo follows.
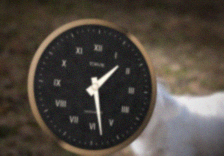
1 h 28 min
